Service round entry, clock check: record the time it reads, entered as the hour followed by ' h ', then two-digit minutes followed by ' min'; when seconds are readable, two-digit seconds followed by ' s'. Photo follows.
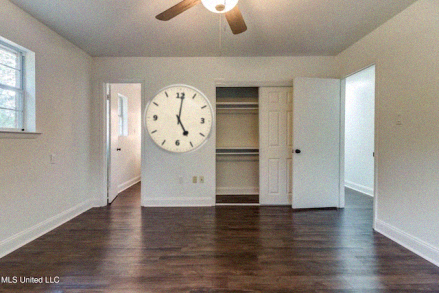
5 h 01 min
